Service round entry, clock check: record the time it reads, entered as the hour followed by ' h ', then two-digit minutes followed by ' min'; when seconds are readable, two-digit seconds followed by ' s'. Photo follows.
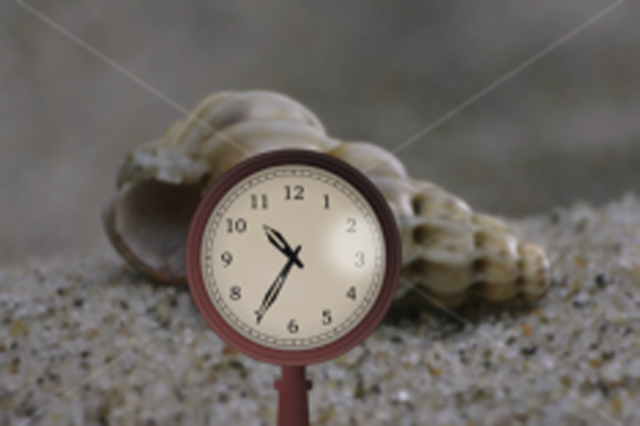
10 h 35 min
